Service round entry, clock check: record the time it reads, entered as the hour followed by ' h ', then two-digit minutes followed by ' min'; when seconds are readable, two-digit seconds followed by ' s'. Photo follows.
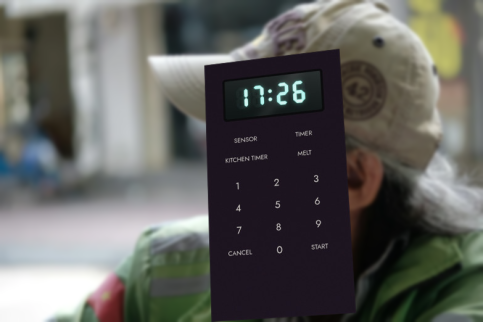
17 h 26 min
